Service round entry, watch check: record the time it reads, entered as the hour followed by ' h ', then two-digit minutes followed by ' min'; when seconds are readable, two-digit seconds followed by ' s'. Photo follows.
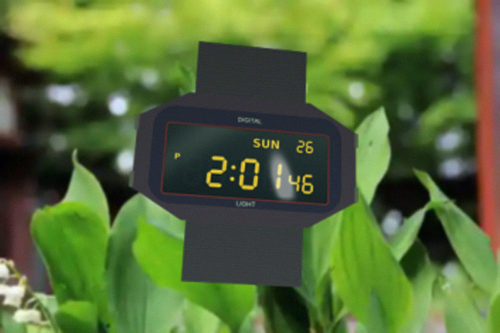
2 h 01 min 46 s
